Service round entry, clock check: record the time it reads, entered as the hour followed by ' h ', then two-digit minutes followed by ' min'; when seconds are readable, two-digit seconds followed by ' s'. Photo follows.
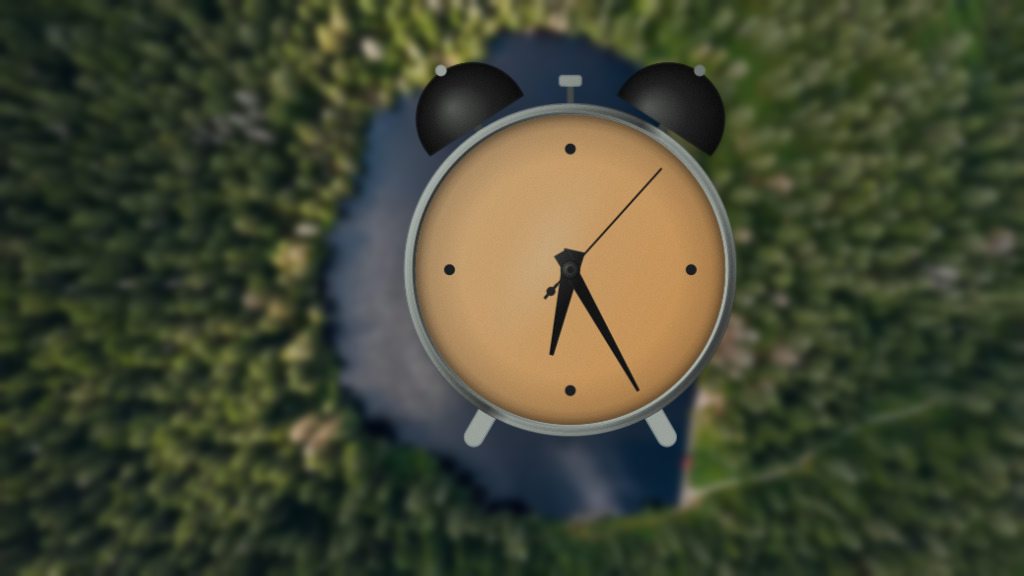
6 h 25 min 07 s
